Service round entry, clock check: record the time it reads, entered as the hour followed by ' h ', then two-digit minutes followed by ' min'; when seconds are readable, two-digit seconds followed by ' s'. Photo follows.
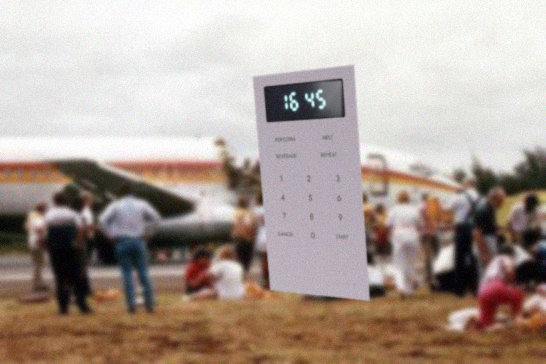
16 h 45 min
